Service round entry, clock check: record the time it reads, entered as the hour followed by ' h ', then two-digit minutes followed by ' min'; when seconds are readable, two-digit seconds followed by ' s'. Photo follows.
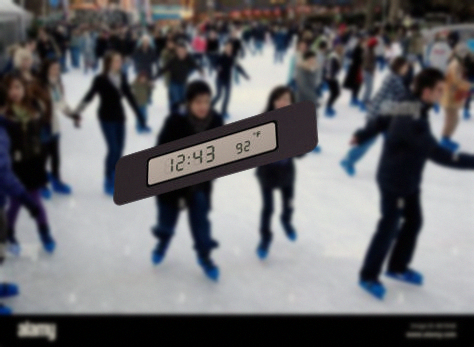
12 h 43 min
